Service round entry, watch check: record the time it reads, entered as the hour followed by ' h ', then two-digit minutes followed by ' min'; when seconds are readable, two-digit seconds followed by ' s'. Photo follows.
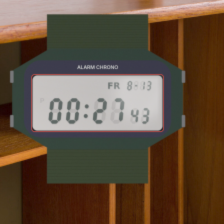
0 h 27 min 43 s
